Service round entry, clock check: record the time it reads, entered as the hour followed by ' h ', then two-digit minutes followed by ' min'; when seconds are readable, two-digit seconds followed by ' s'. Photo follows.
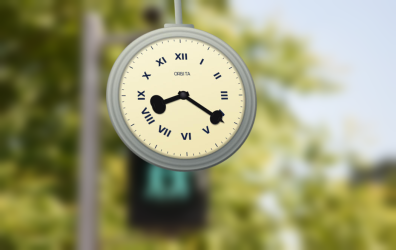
8 h 21 min
